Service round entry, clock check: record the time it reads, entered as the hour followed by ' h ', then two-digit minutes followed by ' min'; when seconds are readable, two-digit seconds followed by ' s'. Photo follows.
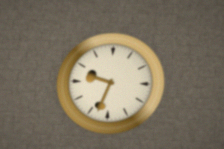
9 h 33 min
